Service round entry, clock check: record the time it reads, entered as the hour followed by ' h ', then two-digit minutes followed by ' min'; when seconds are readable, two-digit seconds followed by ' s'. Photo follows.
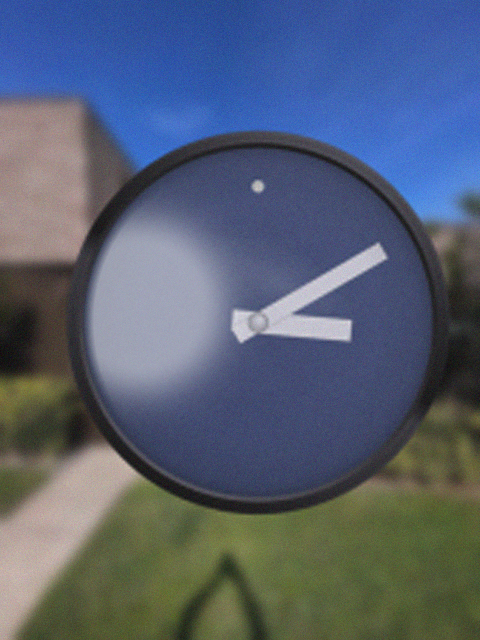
3 h 10 min
